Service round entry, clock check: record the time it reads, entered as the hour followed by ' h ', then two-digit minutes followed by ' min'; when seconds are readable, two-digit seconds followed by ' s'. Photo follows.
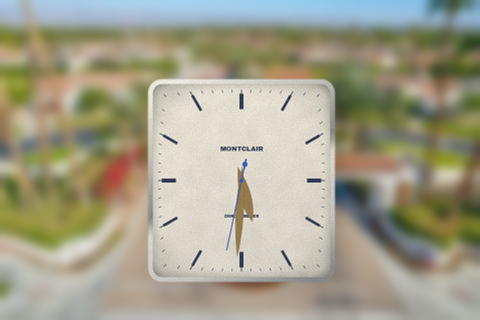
5 h 30 min 32 s
